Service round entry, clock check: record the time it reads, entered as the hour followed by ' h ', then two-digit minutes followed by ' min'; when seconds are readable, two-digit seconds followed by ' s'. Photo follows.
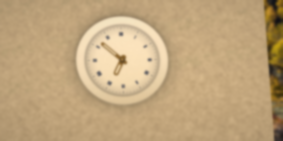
6 h 52 min
